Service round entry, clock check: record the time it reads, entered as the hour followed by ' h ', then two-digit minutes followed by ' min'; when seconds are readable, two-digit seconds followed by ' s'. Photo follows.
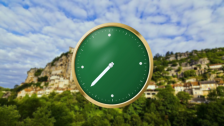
7 h 38 min
